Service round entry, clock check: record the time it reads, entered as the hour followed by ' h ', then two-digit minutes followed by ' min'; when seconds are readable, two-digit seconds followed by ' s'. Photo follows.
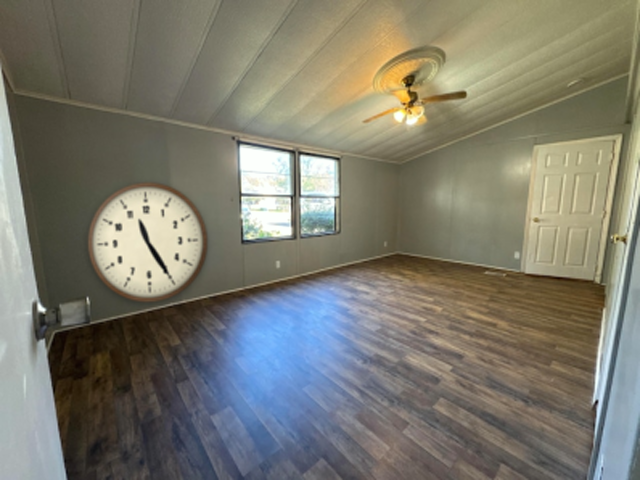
11 h 25 min
